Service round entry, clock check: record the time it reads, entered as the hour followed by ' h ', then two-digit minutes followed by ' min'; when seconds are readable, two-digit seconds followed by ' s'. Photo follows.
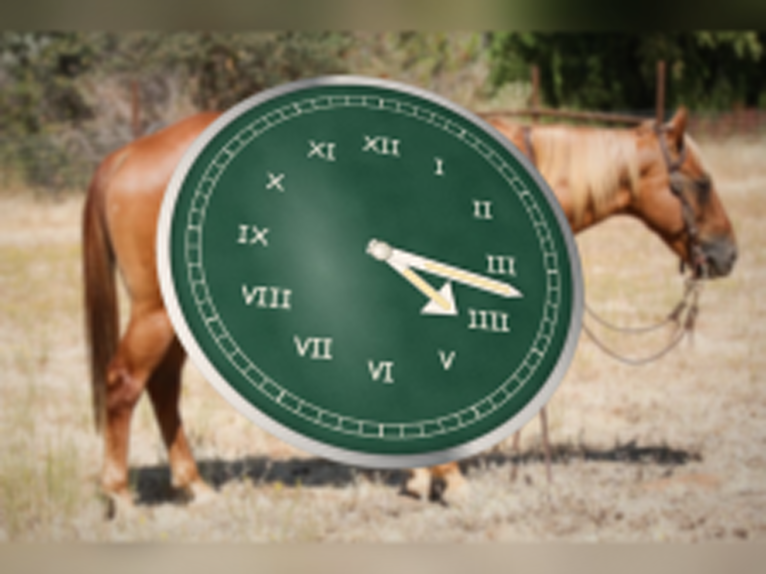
4 h 17 min
